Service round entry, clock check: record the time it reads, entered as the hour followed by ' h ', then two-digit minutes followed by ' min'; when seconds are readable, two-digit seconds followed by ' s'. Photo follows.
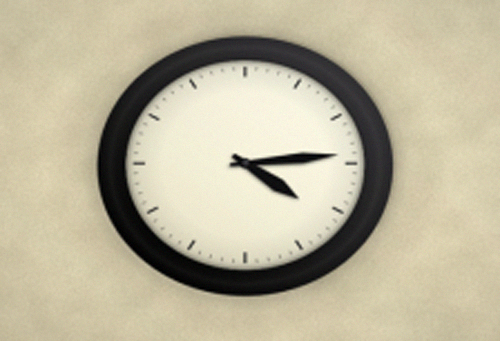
4 h 14 min
